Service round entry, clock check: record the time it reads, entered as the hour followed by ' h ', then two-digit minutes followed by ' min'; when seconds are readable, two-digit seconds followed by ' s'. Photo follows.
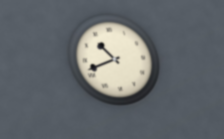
10 h 42 min
